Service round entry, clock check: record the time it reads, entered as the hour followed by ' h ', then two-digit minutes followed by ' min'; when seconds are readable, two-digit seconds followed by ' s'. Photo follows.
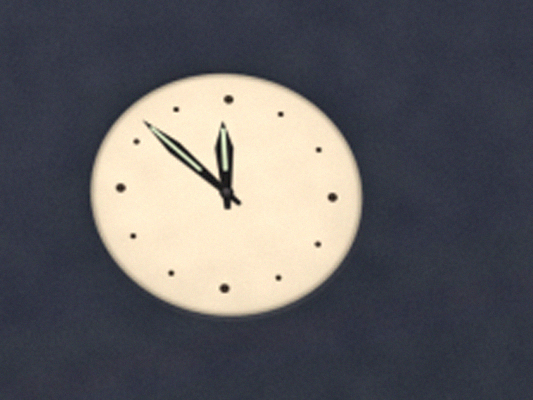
11 h 52 min
